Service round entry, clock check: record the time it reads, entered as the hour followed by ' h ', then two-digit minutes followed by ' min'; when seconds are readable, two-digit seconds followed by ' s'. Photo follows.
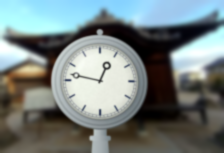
12 h 47 min
